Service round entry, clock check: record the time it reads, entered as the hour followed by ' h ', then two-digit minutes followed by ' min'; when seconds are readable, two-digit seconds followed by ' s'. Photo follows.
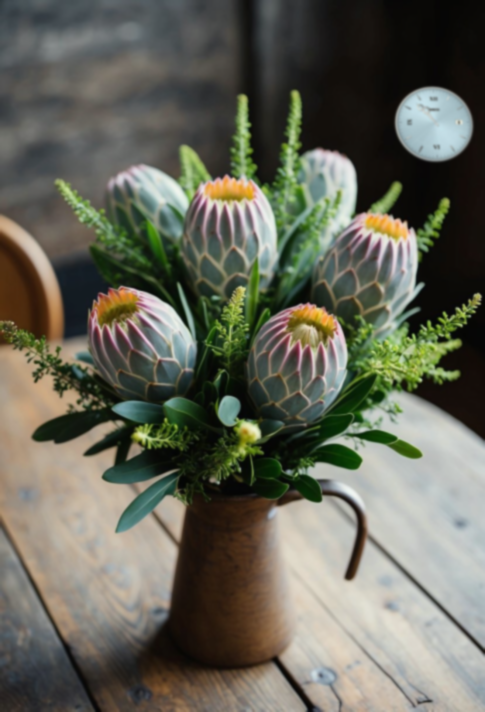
10 h 53 min
